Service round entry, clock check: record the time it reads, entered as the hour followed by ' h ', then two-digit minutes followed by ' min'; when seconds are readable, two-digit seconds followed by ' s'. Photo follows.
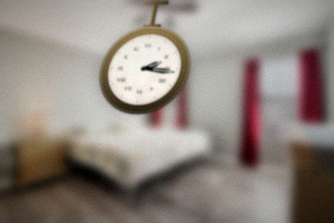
2 h 16 min
